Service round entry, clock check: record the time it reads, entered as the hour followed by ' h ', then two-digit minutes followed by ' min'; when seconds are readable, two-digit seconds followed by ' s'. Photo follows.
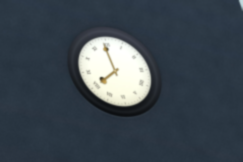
7 h 59 min
